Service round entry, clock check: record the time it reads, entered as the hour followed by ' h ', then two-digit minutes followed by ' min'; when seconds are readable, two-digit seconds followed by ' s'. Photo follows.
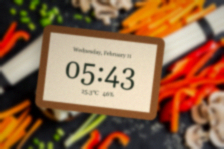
5 h 43 min
